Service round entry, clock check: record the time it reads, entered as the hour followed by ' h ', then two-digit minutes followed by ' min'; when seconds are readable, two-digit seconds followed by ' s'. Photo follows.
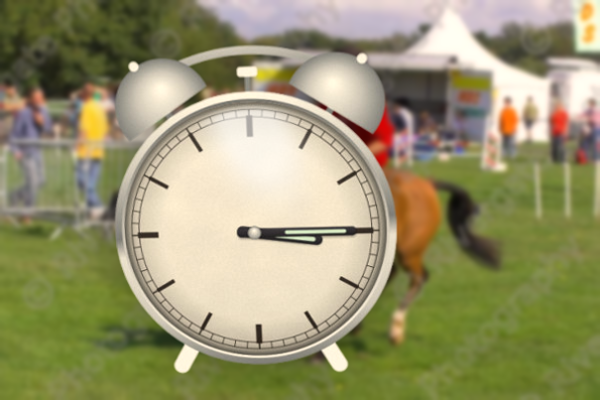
3 h 15 min
